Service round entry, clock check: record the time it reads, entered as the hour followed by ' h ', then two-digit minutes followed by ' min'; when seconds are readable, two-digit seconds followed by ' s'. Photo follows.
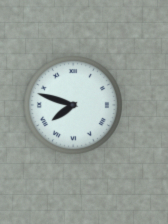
7 h 48 min
